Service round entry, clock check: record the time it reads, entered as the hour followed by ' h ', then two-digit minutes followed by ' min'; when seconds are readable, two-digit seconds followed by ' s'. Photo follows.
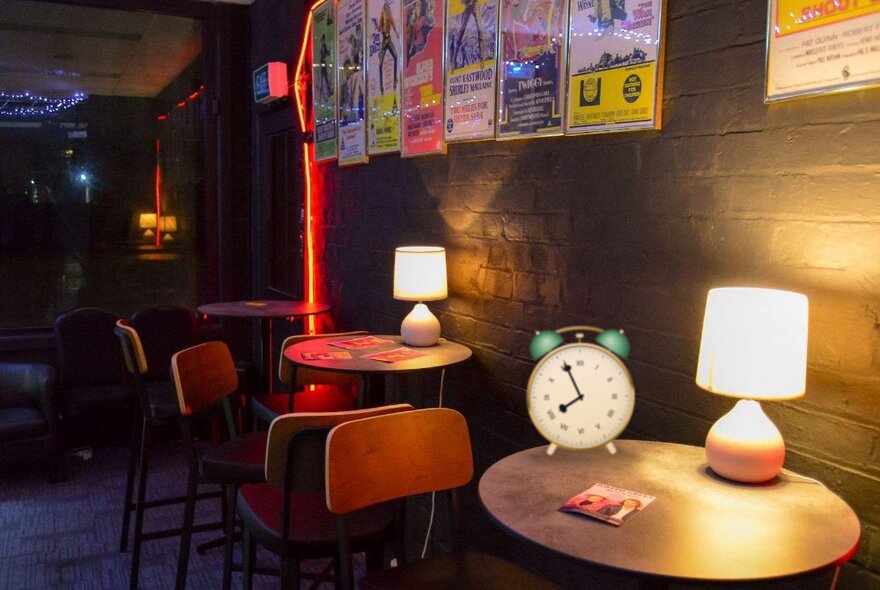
7 h 56 min
